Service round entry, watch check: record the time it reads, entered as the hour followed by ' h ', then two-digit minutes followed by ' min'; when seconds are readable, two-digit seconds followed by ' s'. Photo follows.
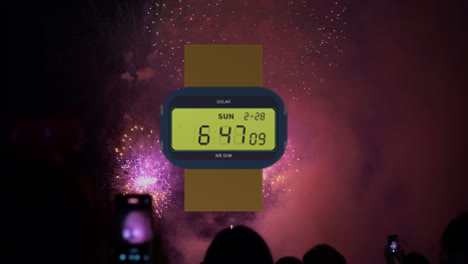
6 h 47 min 09 s
